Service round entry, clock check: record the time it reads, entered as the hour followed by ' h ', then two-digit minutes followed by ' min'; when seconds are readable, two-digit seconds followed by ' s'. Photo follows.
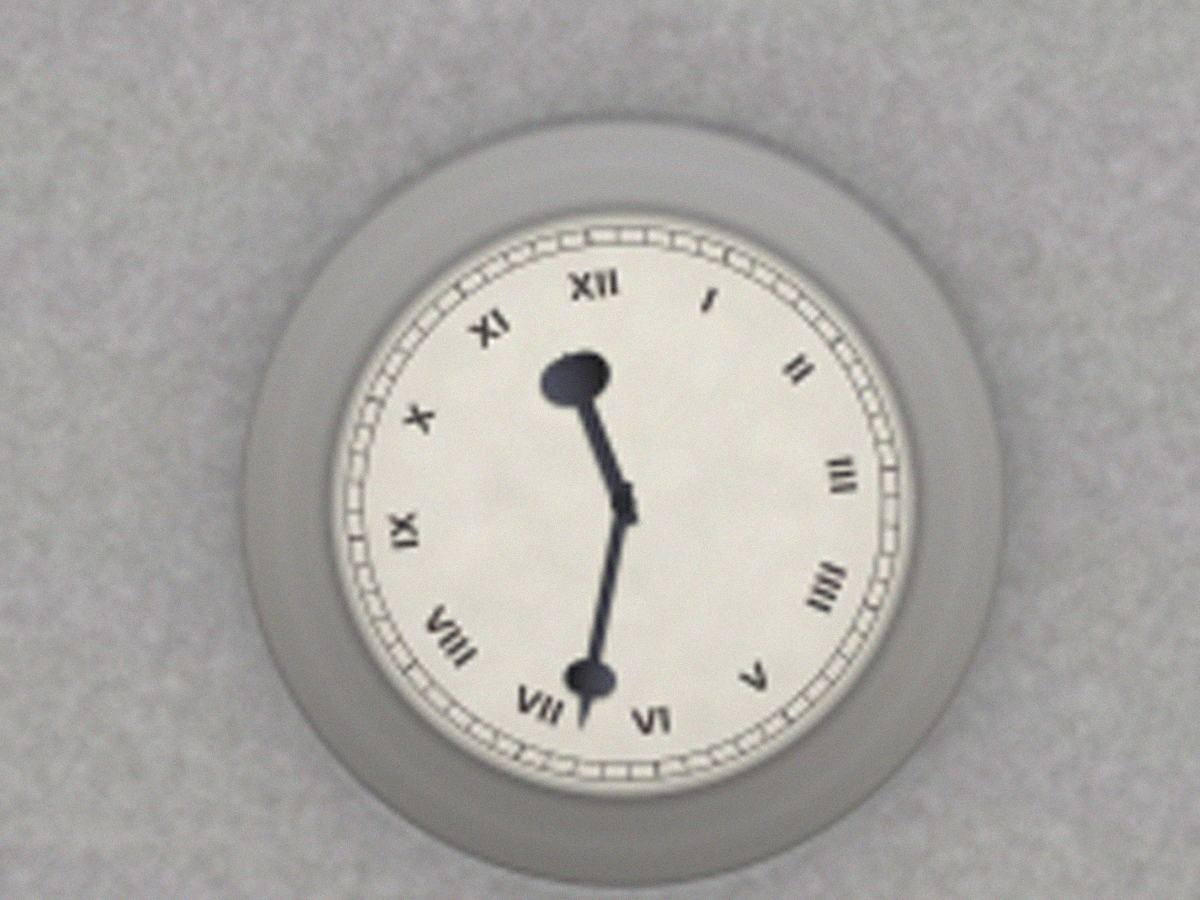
11 h 33 min
